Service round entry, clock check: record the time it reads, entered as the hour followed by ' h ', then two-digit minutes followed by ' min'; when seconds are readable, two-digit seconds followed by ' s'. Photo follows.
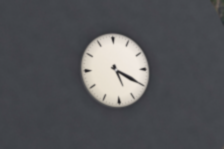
5 h 20 min
